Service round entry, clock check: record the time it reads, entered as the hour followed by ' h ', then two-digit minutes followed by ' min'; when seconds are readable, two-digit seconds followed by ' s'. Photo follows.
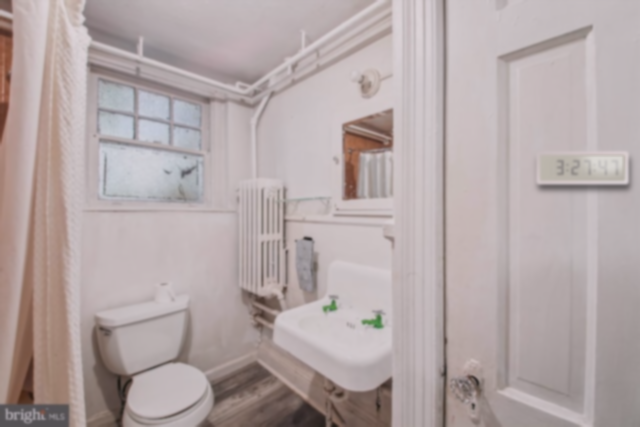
3 h 27 min 47 s
